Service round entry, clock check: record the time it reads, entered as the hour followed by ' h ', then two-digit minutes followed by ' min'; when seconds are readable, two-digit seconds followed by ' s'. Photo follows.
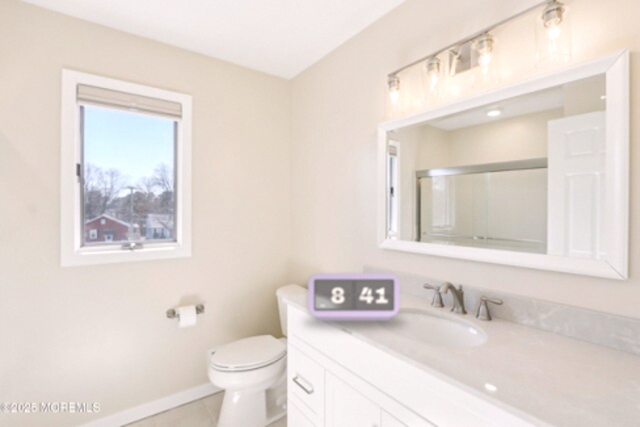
8 h 41 min
